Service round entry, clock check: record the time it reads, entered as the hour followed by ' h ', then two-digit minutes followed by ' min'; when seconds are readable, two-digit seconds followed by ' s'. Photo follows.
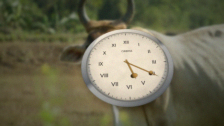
5 h 20 min
